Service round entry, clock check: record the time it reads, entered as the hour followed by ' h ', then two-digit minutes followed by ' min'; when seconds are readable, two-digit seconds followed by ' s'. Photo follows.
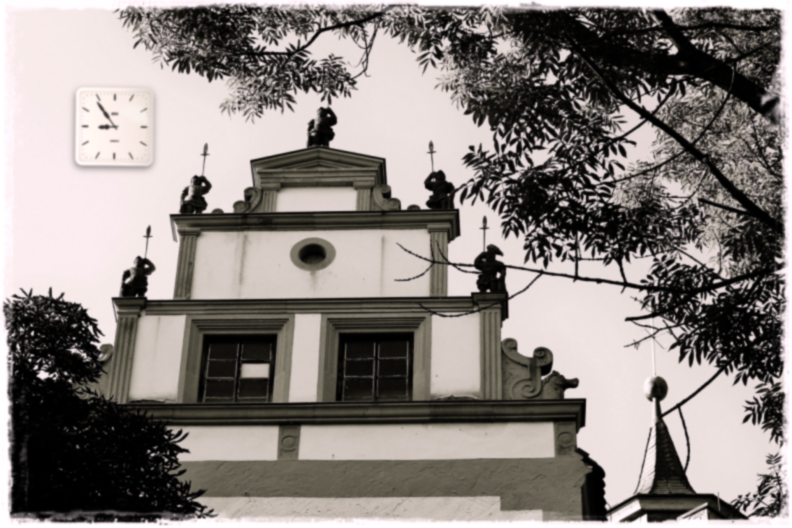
8 h 54 min
